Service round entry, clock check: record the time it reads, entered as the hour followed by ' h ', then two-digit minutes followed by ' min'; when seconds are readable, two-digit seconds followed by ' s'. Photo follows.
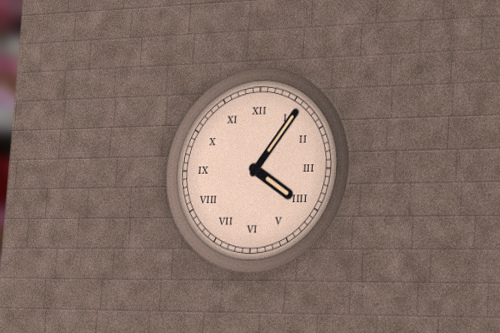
4 h 06 min
